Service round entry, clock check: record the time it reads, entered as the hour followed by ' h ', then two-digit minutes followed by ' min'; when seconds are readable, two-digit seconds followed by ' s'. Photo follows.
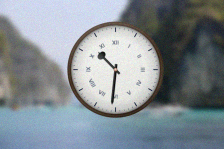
10 h 31 min
